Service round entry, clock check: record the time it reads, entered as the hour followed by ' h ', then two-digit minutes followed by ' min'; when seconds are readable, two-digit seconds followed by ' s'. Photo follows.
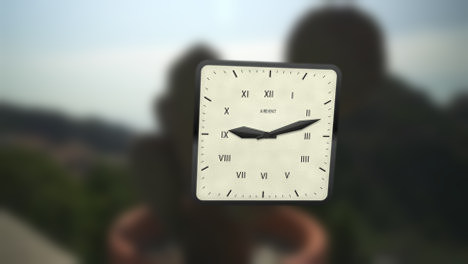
9 h 12 min
